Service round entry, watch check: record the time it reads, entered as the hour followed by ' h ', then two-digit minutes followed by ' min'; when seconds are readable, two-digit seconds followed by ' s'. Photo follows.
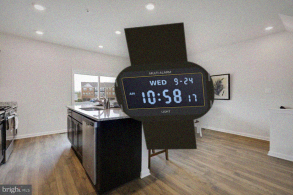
10 h 58 min 17 s
